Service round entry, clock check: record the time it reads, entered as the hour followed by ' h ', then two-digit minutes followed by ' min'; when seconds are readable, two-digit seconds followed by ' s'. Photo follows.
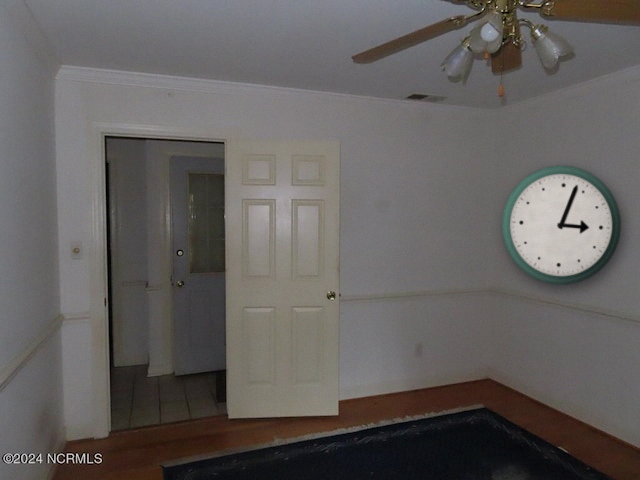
3 h 03 min
